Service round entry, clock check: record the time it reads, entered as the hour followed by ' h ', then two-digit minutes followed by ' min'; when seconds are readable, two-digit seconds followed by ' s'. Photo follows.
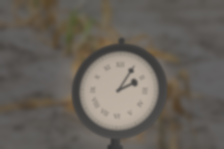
2 h 05 min
